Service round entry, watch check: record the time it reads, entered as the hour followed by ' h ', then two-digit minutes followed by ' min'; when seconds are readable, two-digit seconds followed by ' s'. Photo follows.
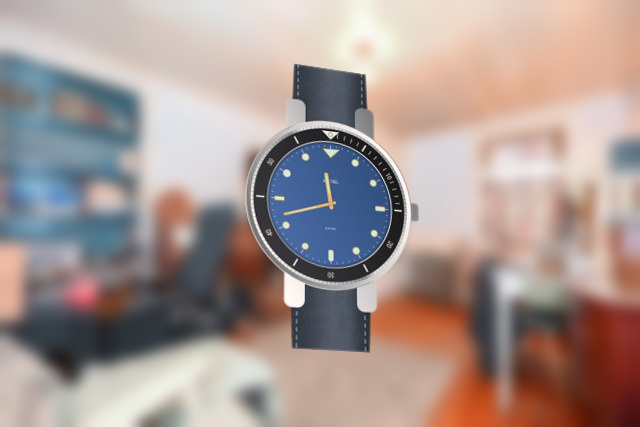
11 h 42 min
